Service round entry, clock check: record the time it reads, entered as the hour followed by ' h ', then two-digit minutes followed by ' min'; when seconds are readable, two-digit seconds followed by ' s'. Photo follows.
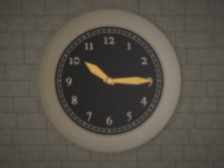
10 h 15 min
